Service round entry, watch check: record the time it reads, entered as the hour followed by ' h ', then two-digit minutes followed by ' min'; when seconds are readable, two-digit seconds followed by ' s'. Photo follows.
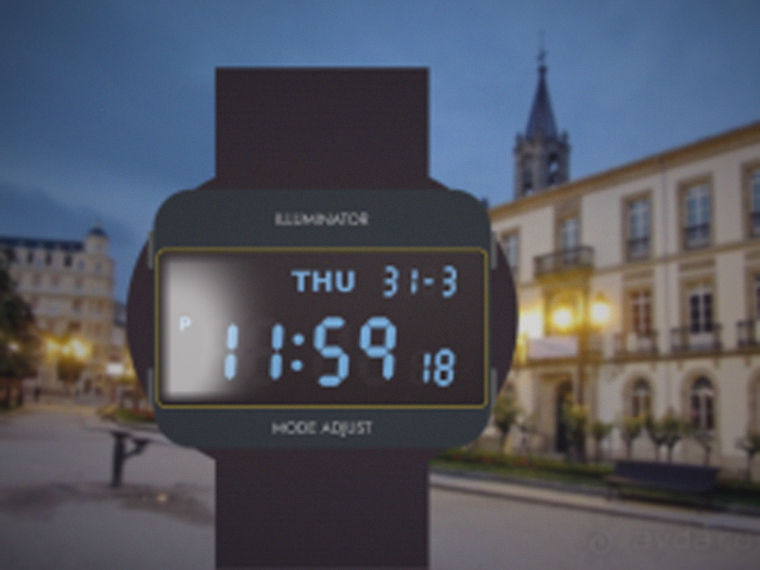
11 h 59 min 18 s
